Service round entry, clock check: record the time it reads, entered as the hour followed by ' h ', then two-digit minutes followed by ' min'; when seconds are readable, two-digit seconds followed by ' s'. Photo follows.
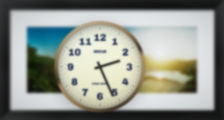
2 h 26 min
